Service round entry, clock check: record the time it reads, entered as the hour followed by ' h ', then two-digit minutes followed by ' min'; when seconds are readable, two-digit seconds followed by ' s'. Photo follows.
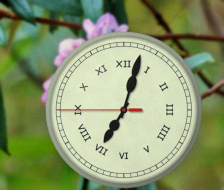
7 h 02 min 45 s
